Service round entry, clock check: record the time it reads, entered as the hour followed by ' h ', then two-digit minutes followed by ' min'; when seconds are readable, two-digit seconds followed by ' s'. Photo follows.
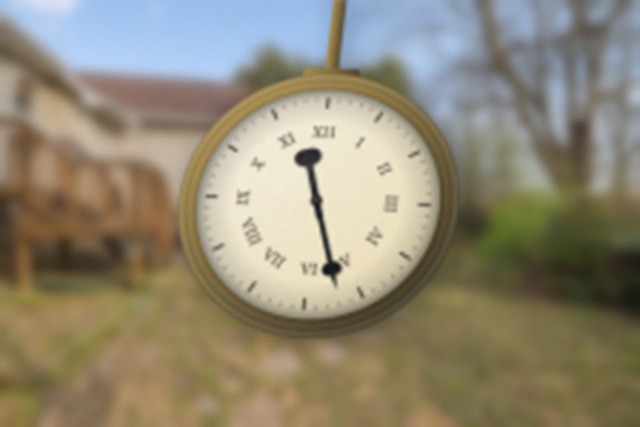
11 h 27 min
